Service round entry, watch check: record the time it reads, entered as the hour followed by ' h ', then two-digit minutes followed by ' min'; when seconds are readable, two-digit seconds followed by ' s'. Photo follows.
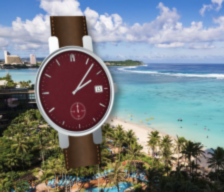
2 h 07 min
